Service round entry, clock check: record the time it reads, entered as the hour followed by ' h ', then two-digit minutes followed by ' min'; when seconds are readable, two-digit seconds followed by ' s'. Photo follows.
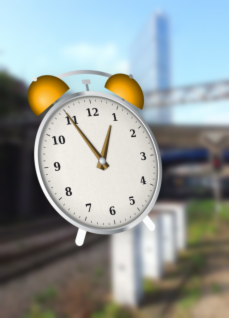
12 h 55 min
